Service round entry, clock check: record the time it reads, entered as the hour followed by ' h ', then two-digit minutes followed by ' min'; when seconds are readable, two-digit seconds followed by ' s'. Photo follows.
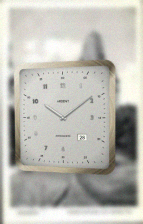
10 h 09 min
